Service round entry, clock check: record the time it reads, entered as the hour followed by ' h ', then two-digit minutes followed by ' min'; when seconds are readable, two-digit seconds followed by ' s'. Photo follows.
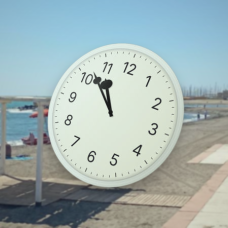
10 h 52 min
